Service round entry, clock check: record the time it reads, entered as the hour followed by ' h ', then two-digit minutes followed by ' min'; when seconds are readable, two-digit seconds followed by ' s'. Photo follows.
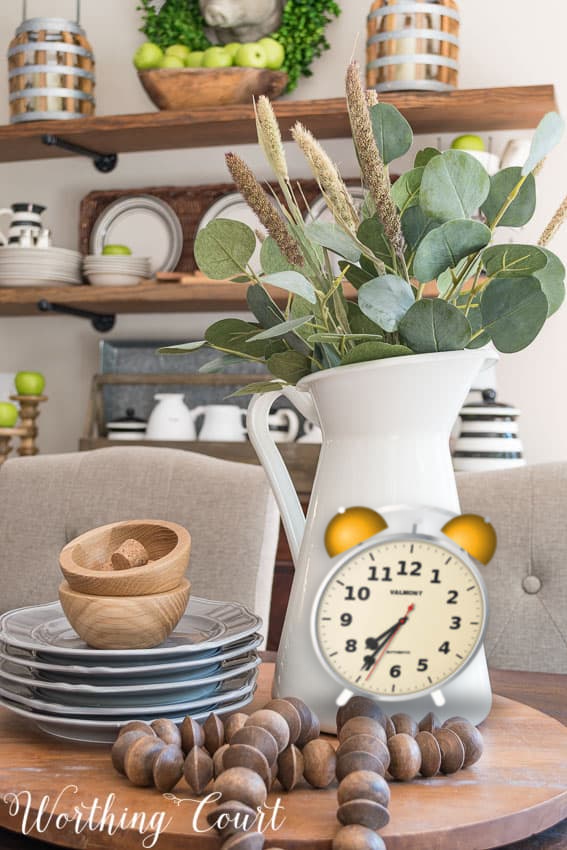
7 h 35 min 34 s
